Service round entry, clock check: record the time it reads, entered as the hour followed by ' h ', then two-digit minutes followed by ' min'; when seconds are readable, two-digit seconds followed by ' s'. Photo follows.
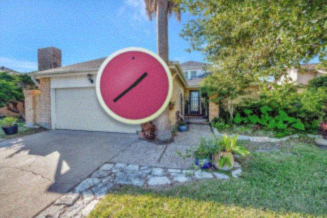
1 h 39 min
